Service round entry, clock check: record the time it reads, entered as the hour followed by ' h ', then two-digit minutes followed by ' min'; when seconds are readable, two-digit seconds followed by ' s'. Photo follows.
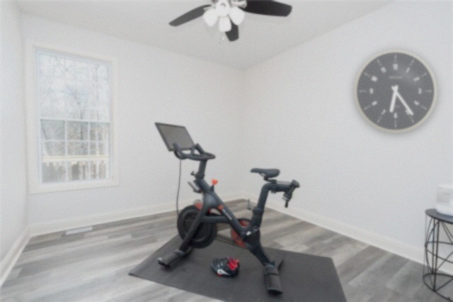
6 h 24 min
